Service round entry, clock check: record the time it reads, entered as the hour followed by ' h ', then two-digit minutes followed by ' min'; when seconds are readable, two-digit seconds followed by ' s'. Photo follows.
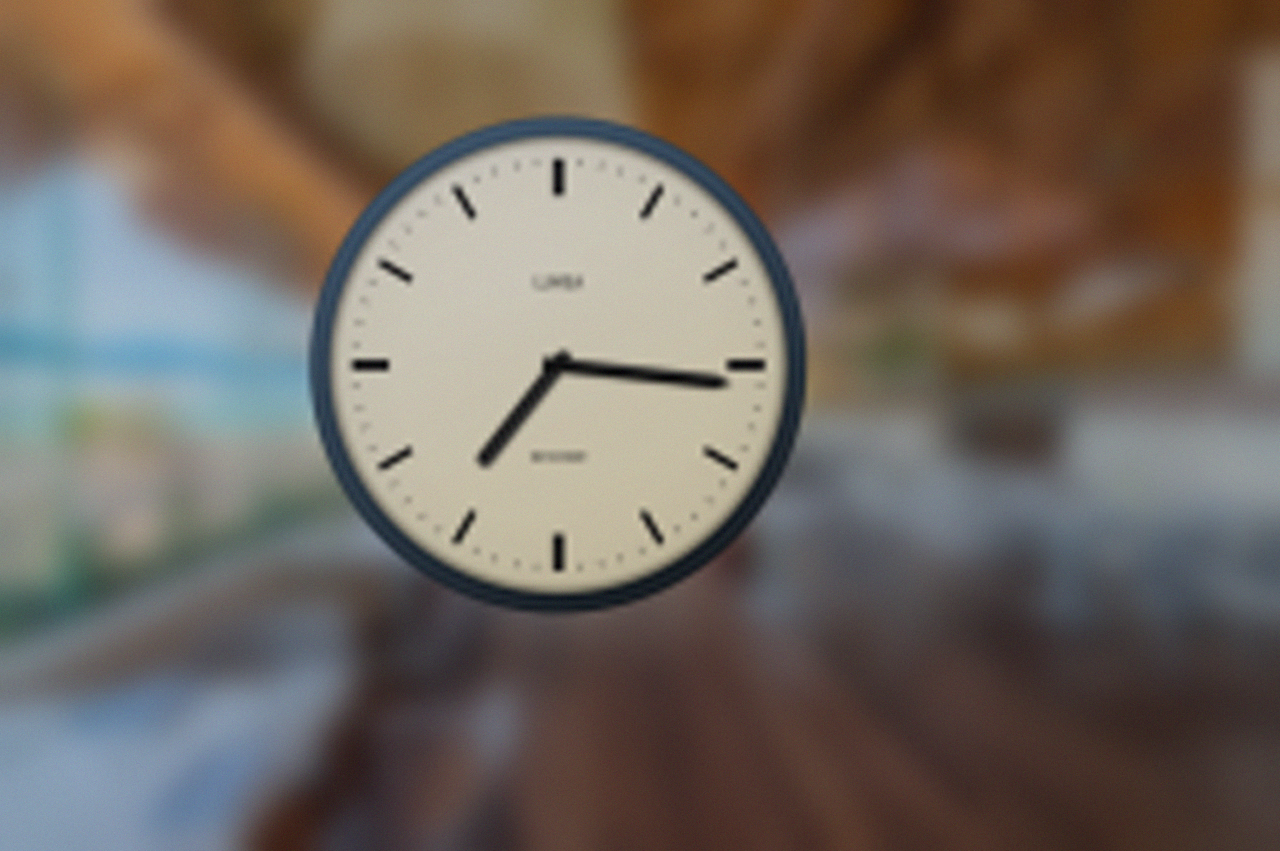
7 h 16 min
